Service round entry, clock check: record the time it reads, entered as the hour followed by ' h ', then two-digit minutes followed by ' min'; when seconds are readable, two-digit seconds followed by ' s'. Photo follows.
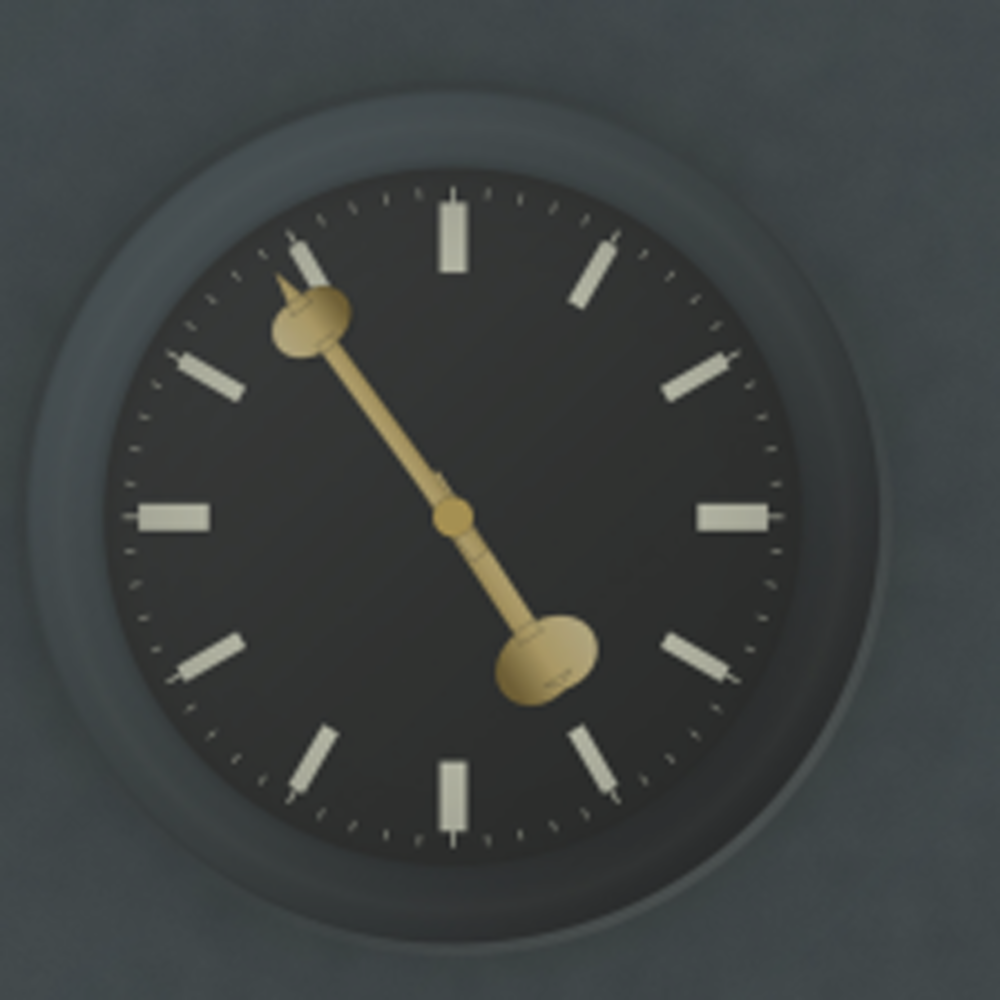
4 h 54 min
